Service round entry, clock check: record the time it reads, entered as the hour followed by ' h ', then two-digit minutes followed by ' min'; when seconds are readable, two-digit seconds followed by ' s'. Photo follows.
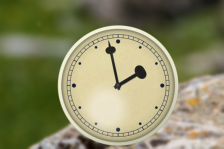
1 h 58 min
